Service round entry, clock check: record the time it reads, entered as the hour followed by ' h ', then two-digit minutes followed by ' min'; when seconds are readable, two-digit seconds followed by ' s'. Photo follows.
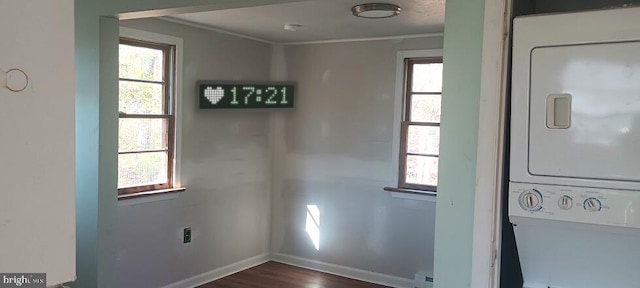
17 h 21 min
